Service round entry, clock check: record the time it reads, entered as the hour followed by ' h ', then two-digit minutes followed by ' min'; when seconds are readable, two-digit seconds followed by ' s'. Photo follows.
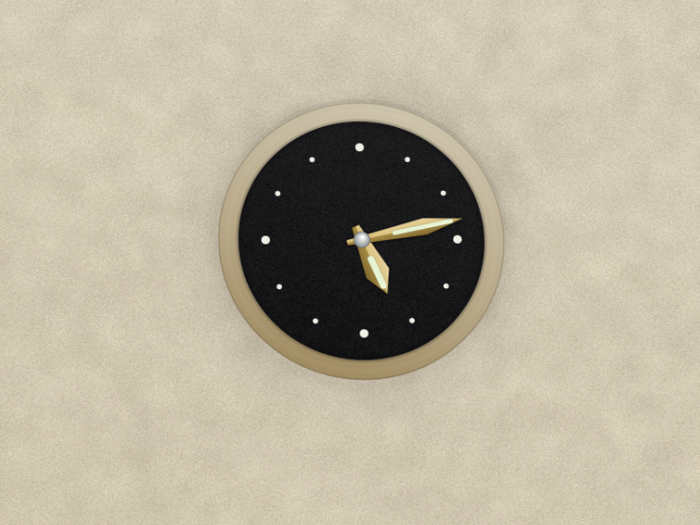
5 h 13 min
